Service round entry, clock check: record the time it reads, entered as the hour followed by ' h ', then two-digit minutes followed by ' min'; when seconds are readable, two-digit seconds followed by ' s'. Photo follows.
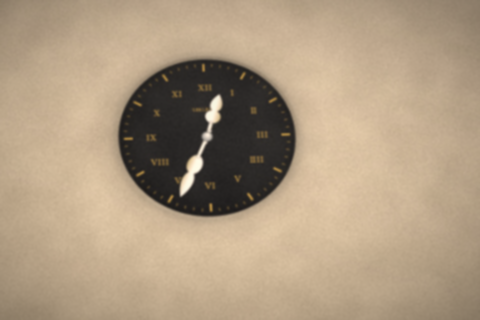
12 h 34 min
